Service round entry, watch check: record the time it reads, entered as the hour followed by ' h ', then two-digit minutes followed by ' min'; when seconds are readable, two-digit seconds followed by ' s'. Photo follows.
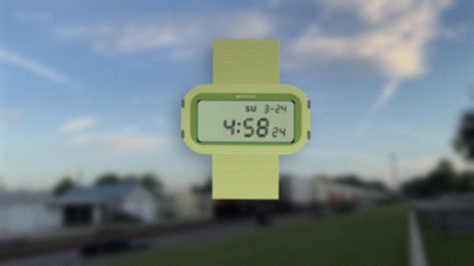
4 h 58 min
